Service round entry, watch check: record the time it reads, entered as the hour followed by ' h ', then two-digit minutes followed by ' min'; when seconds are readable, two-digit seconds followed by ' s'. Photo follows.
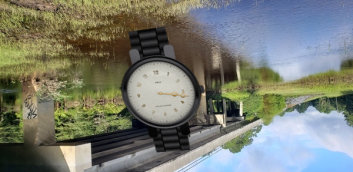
3 h 17 min
